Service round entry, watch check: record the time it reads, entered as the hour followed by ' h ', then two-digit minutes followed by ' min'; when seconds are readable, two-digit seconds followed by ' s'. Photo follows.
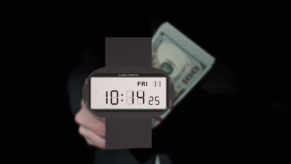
10 h 14 min 25 s
